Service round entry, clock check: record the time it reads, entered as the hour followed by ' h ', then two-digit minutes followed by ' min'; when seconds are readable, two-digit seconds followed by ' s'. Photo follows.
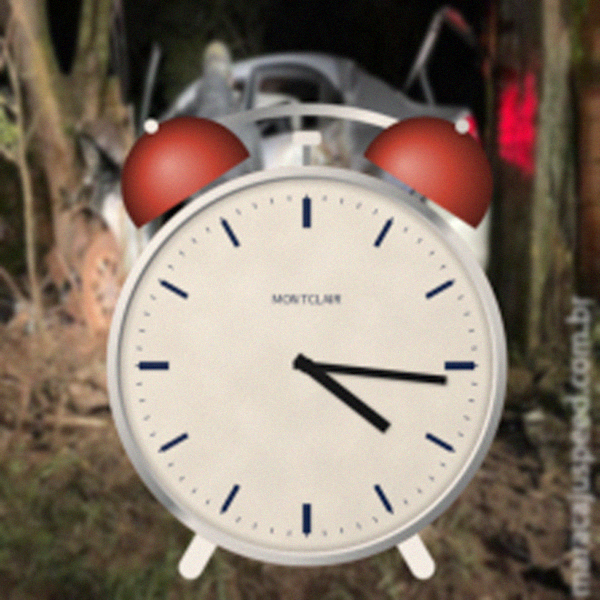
4 h 16 min
